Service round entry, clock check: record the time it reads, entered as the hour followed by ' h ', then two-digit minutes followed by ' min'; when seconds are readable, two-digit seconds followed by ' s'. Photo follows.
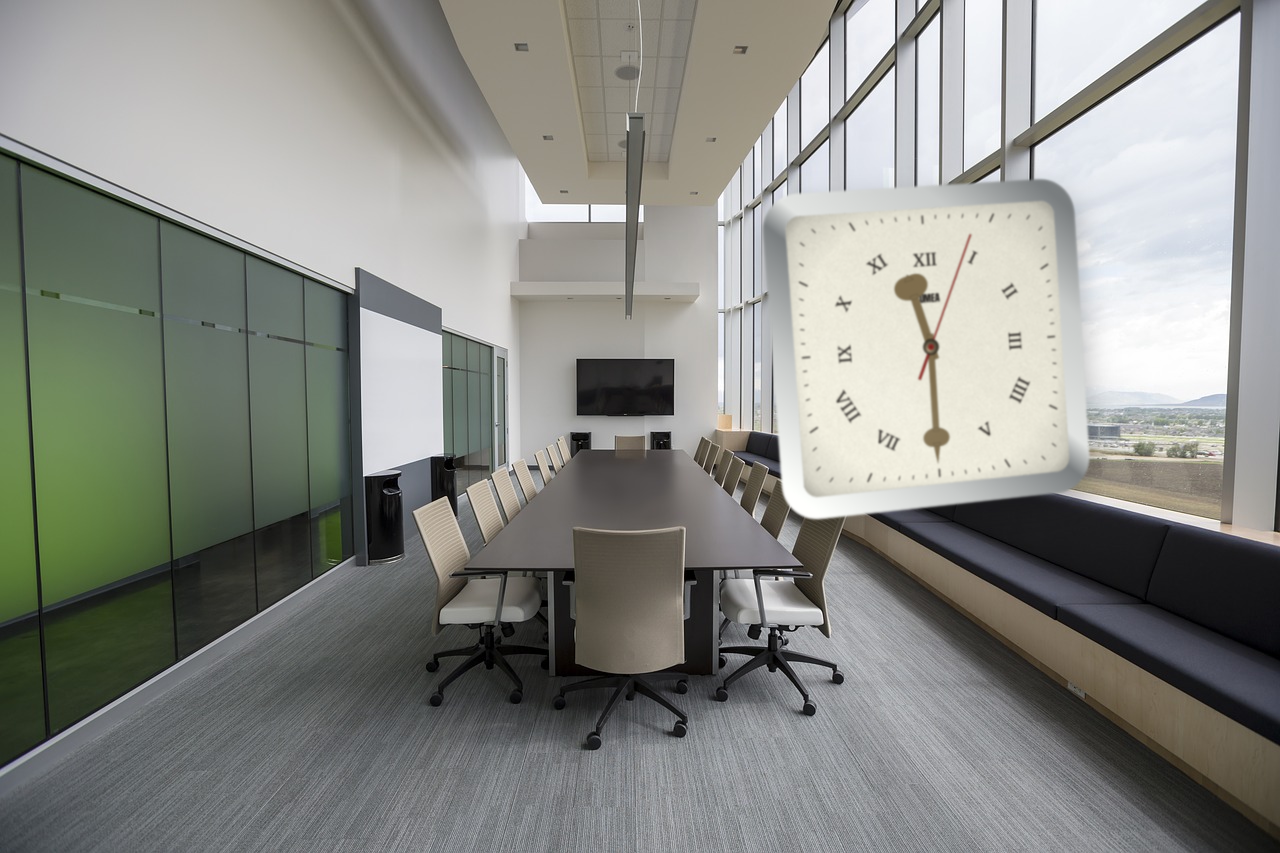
11 h 30 min 04 s
